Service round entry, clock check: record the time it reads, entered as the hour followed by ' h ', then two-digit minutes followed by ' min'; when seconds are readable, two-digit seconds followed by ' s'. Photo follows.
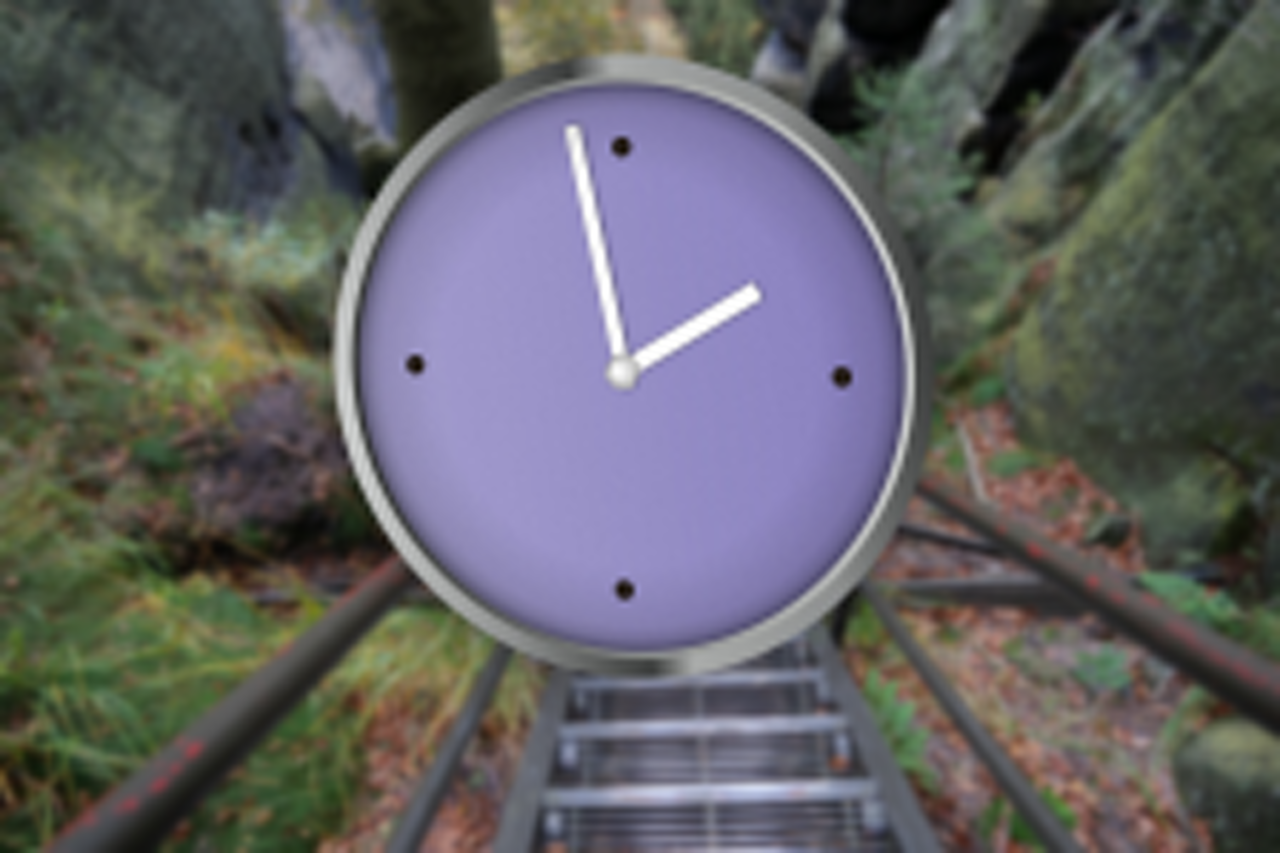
1 h 58 min
